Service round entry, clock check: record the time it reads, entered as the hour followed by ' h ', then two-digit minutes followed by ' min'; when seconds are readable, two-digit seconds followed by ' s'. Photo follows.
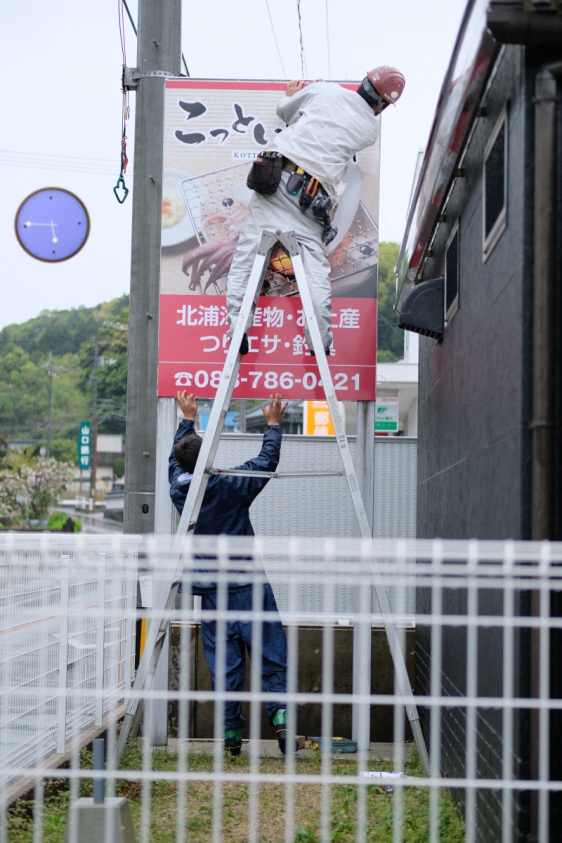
5 h 46 min
